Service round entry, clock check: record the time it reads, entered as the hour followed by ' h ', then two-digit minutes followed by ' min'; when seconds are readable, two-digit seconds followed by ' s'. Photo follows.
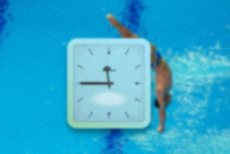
11 h 45 min
